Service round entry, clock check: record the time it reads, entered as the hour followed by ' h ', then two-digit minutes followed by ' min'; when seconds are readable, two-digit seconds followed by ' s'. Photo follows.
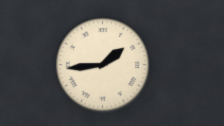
1 h 44 min
